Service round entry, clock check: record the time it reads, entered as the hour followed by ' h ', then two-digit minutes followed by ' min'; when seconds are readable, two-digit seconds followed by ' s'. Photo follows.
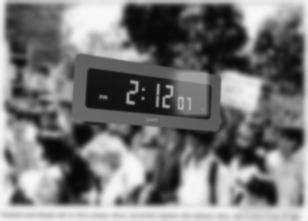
2 h 12 min 07 s
